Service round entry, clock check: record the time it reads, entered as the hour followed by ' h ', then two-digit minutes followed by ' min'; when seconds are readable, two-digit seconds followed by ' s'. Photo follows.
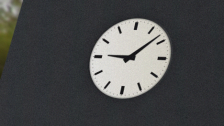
9 h 08 min
